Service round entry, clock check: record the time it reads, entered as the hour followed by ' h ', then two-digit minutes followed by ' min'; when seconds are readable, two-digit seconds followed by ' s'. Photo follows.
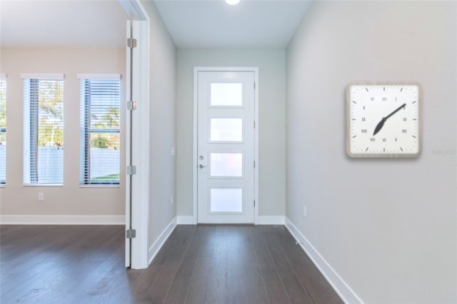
7 h 09 min
